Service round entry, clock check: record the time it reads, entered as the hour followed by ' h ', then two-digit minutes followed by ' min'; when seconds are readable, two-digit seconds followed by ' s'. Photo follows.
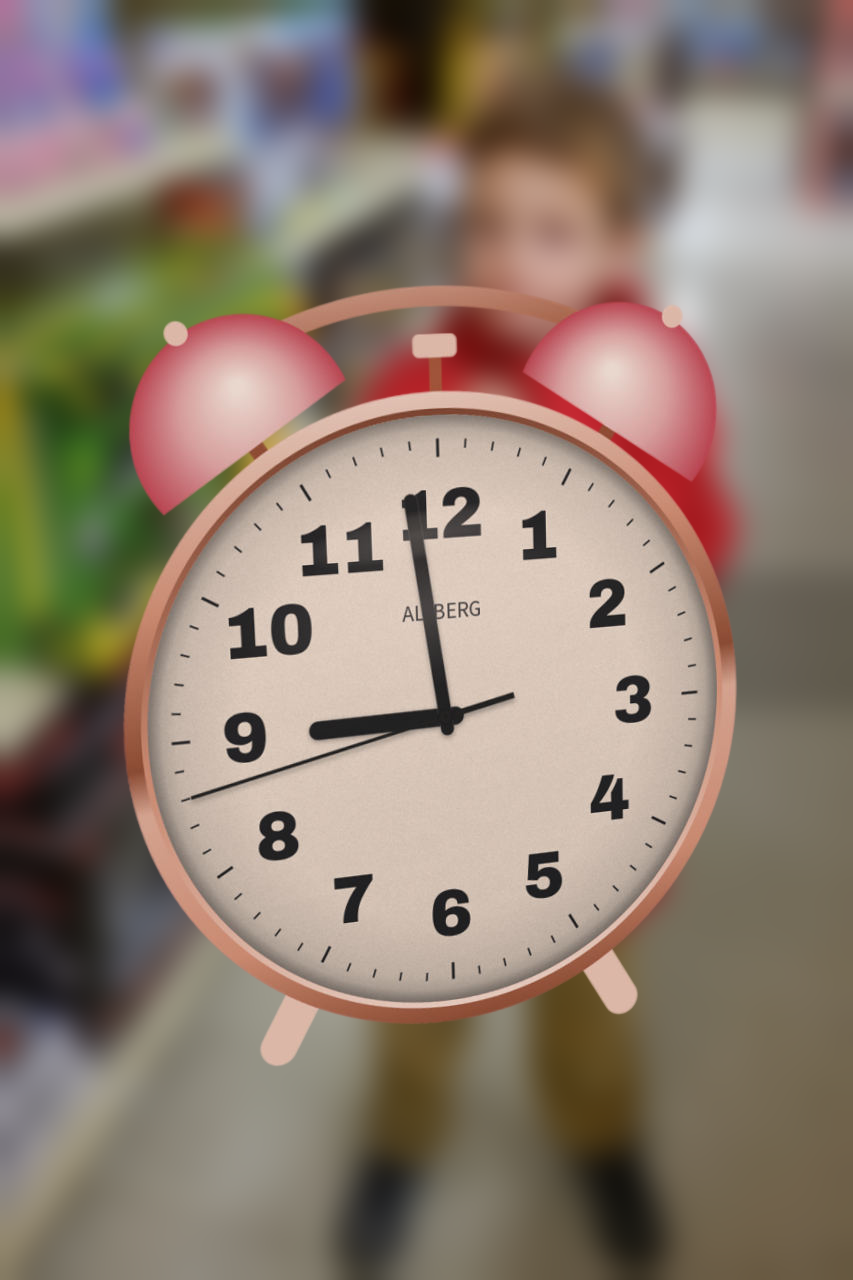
8 h 58 min 43 s
